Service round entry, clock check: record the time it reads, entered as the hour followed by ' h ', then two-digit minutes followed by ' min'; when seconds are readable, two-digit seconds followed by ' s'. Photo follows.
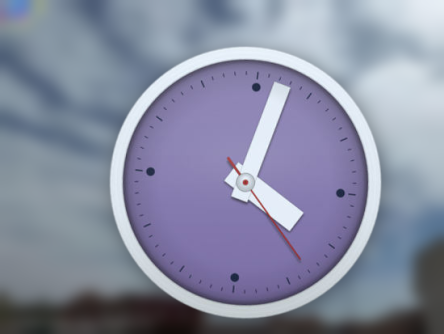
4 h 02 min 23 s
